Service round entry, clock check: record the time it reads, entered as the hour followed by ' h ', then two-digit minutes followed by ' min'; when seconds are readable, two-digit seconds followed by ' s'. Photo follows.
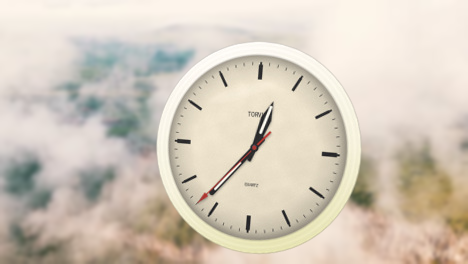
12 h 36 min 37 s
